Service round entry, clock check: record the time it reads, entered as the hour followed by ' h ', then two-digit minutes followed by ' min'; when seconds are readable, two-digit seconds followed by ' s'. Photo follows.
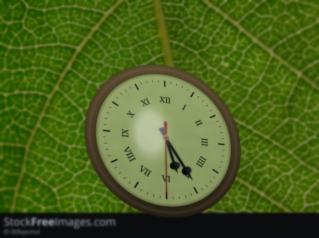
5 h 24 min 30 s
